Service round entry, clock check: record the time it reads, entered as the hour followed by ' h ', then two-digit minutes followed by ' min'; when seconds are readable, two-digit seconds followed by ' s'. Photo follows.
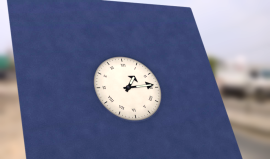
1 h 14 min
